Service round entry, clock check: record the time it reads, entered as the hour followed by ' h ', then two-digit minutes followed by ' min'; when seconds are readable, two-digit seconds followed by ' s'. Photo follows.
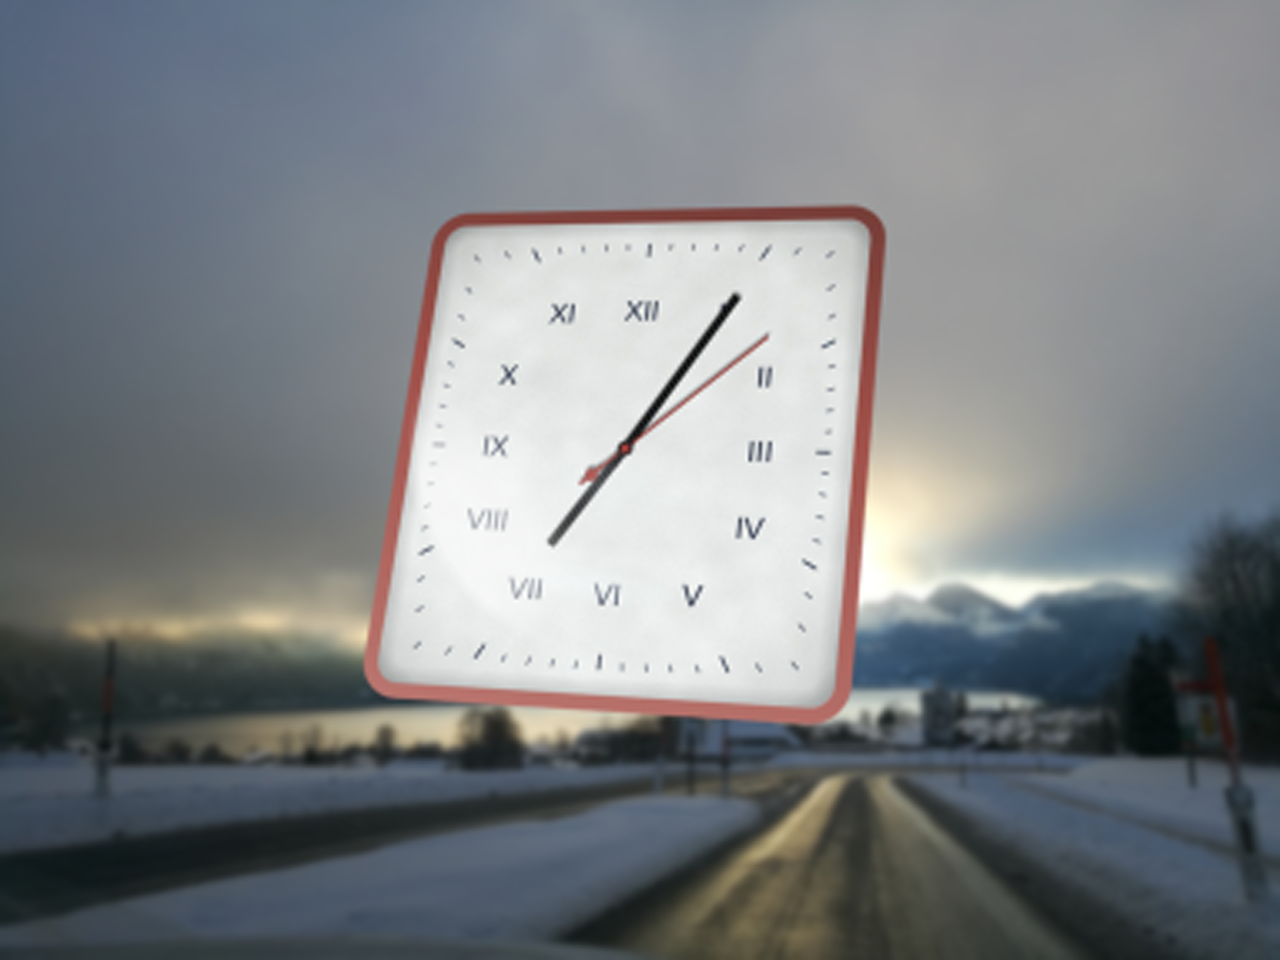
7 h 05 min 08 s
